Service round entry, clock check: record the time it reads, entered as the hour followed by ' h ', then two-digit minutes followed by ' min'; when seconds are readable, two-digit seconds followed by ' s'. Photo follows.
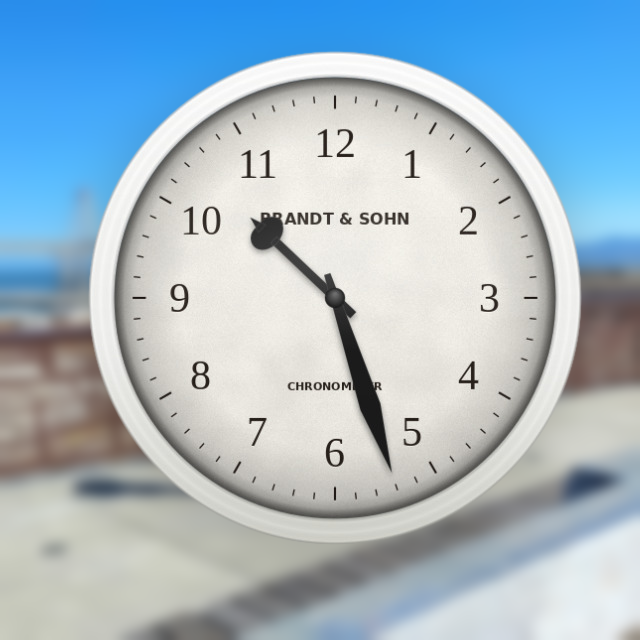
10 h 27 min
